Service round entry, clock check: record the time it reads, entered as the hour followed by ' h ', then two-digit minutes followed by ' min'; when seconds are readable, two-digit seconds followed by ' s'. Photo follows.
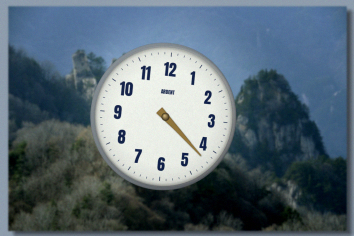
4 h 22 min
